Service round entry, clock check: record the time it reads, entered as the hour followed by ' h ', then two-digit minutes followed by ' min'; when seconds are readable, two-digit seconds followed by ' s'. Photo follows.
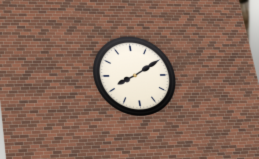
8 h 10 min
